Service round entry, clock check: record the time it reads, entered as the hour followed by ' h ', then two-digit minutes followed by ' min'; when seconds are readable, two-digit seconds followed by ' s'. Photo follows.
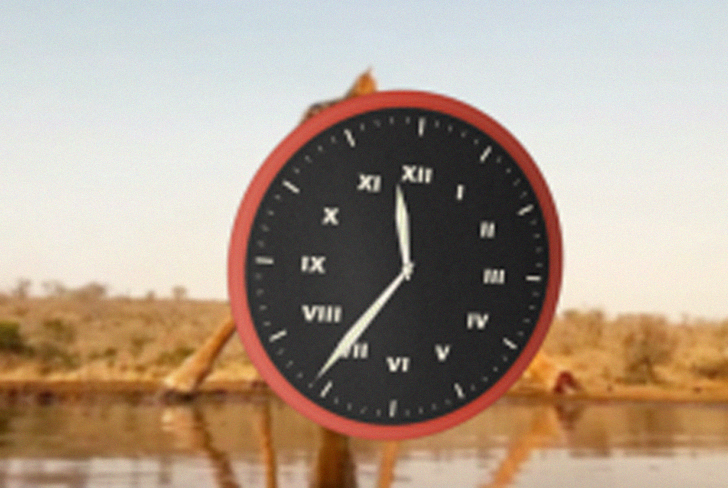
11 h 36 min
